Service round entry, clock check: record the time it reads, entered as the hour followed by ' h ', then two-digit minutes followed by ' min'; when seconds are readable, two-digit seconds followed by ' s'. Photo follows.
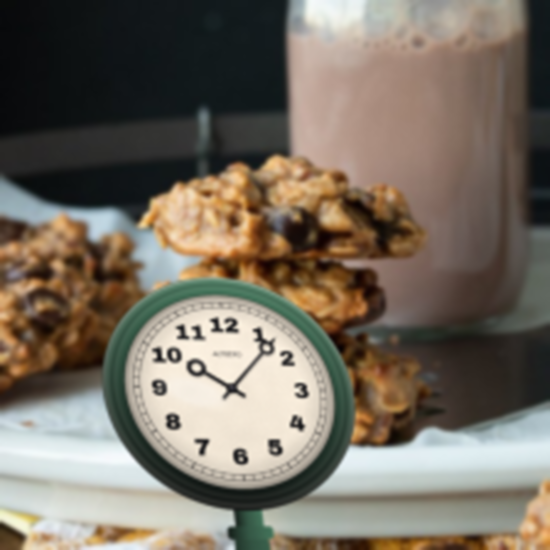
10 h 07 min
